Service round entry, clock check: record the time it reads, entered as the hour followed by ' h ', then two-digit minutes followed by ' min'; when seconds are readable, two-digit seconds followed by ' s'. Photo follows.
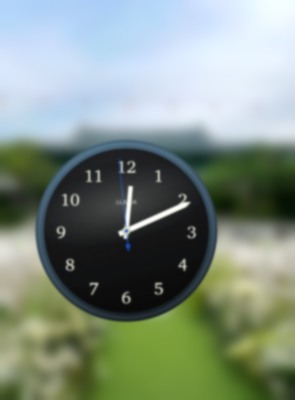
12 h 10 min 59 s
